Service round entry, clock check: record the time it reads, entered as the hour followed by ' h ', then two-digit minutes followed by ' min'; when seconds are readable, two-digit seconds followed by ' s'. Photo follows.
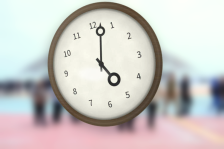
5 h 02 min
